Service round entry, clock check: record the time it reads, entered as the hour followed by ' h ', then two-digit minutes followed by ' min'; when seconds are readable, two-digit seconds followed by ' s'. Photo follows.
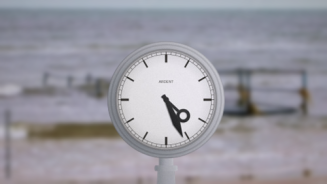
4 h 26 min
